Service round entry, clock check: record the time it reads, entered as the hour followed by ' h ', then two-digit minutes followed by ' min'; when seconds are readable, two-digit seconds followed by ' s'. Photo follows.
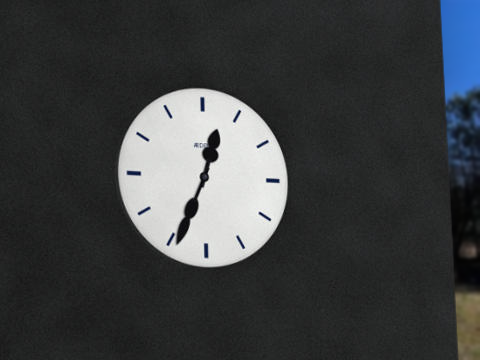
12 h 34 min
